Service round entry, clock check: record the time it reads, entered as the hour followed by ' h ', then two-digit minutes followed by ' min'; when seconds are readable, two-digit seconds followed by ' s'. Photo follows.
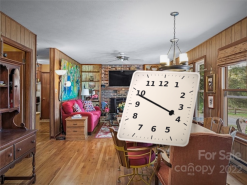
3 h 49 min
